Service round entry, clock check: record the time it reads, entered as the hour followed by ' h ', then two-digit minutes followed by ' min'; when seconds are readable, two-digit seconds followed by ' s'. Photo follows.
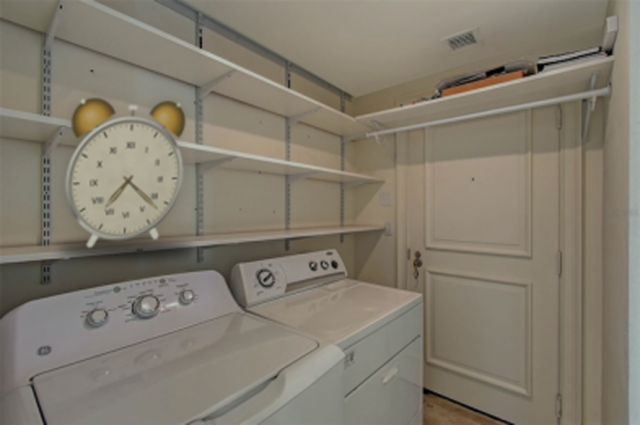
7 h 22 min
